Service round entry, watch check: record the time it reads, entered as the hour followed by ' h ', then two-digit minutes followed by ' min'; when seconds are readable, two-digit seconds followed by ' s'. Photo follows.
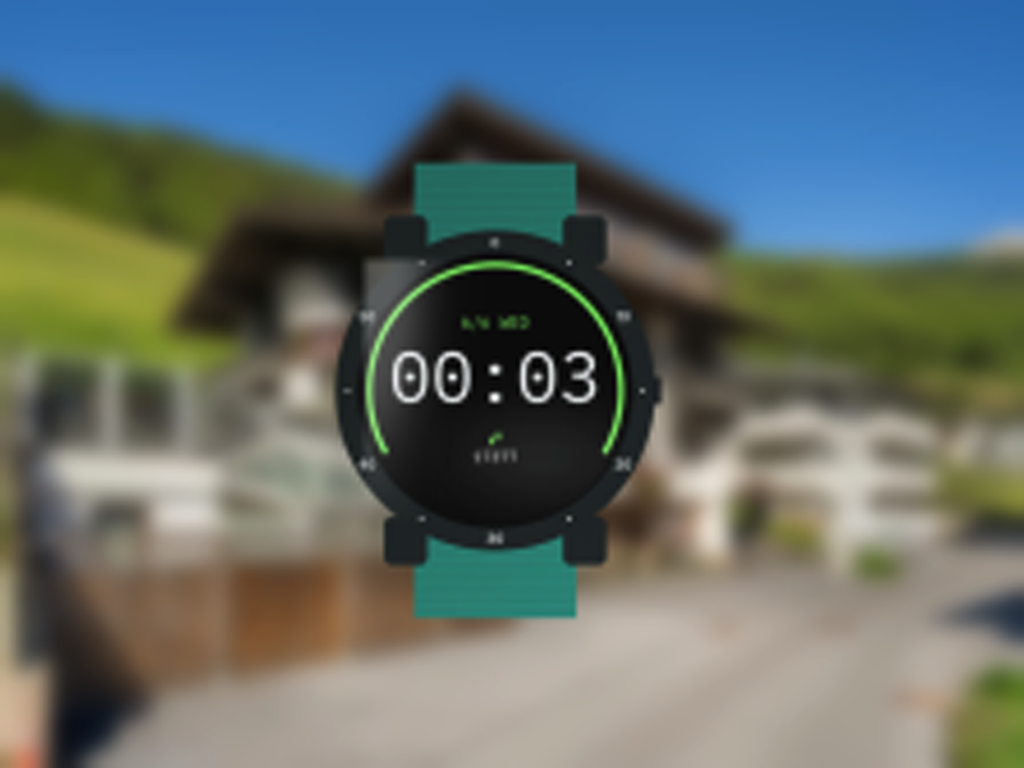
0 h 03 min
